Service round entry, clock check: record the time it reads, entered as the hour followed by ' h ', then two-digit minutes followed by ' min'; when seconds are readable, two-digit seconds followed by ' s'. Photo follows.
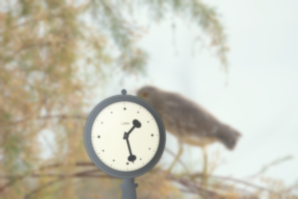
1 h 28 min
